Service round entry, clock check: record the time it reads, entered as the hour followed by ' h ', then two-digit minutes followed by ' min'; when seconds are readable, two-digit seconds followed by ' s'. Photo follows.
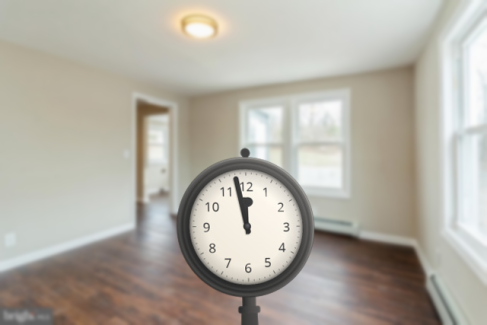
11 h 58 min
